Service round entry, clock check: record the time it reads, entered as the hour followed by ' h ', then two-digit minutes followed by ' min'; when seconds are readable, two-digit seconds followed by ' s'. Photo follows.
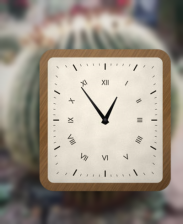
12 h 54 min
